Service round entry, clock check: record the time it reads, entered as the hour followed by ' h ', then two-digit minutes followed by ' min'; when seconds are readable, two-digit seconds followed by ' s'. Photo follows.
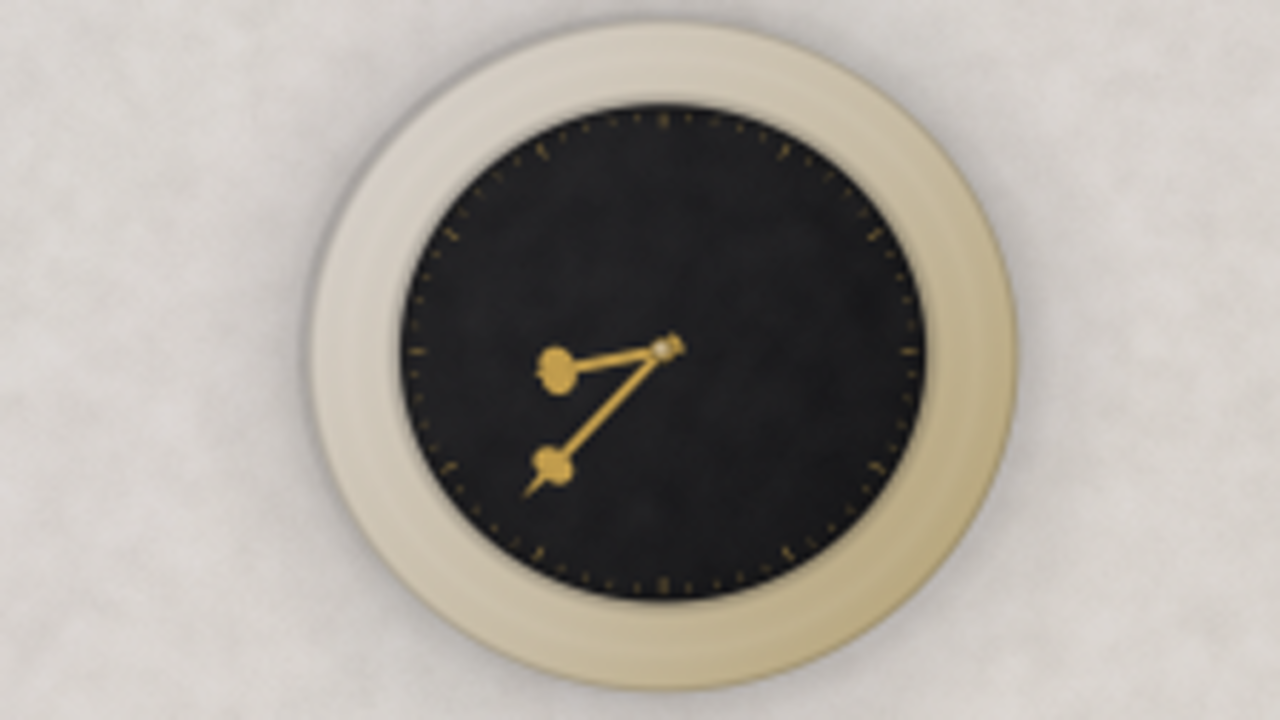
8 h 37 min
